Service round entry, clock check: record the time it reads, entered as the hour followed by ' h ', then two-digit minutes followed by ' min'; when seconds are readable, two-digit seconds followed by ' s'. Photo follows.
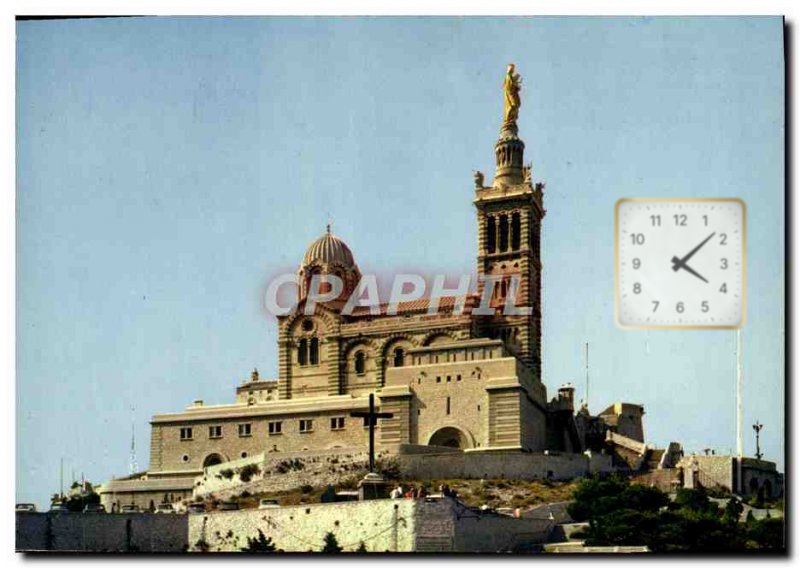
4 h 08 min
